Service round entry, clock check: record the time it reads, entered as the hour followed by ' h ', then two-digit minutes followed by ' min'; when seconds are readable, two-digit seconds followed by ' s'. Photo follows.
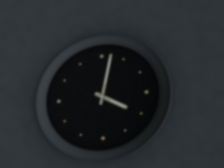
4 h 02 min
